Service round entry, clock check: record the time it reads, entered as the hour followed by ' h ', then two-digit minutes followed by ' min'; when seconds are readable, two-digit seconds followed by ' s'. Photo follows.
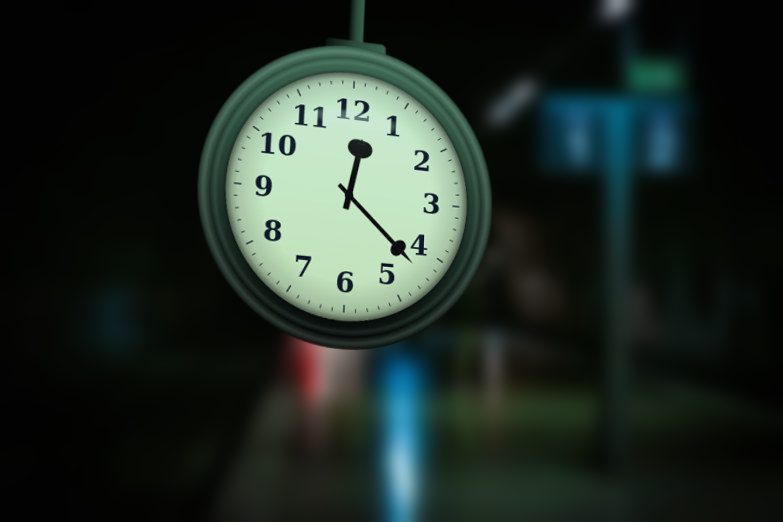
12 h 22 min
